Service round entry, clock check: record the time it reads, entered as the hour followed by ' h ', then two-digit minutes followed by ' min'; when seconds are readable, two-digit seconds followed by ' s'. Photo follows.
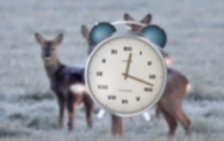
12 h 18 min
